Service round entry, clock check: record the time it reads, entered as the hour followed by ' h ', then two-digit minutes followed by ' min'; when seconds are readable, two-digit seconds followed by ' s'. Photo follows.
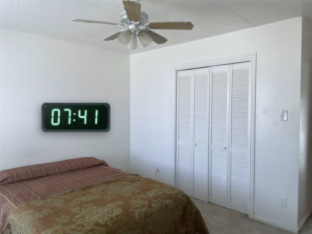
7 h 41 min
